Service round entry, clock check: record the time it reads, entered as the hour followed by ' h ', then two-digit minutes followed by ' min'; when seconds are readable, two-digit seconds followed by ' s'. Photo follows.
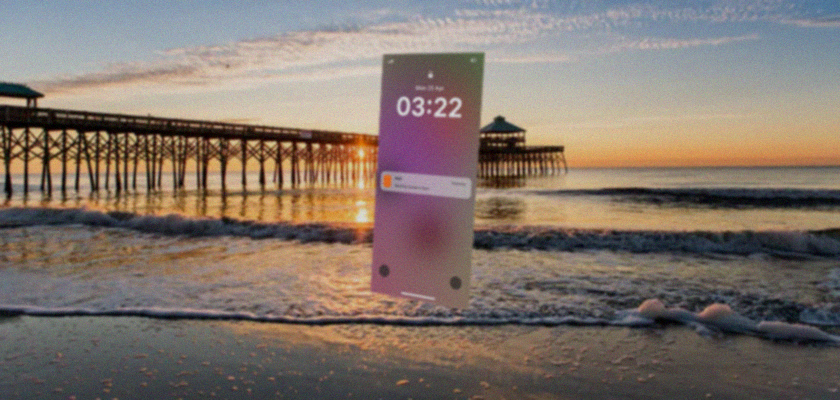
3 h 22 min
